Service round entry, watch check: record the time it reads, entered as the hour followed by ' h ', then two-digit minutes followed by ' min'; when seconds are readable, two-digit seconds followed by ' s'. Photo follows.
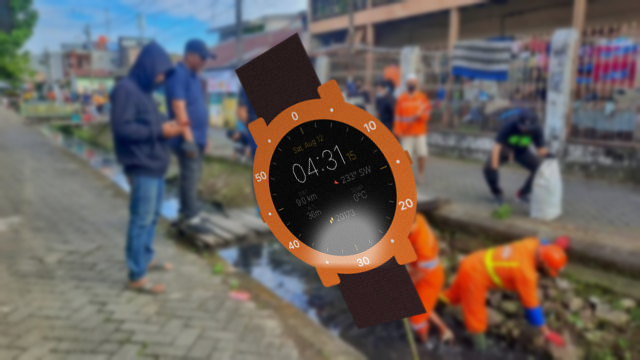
4 h 31 min 15 s
